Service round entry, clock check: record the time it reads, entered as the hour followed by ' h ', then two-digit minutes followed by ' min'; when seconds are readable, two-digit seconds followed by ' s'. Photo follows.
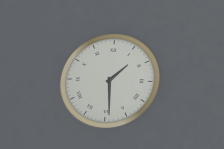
1 h 29 min
